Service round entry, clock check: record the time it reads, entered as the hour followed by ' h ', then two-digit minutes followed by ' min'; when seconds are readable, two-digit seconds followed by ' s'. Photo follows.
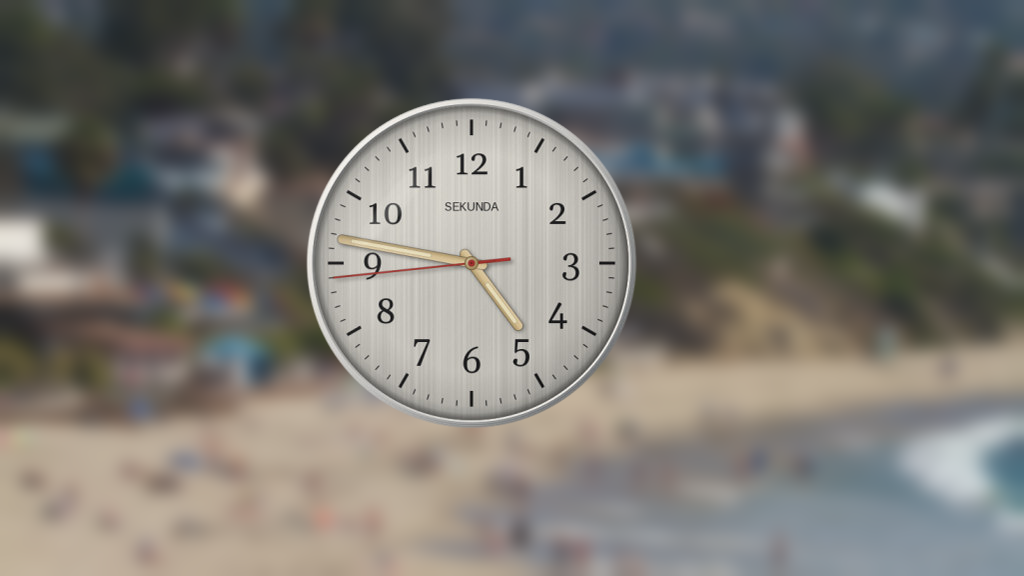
4 h 46 min 44 s
